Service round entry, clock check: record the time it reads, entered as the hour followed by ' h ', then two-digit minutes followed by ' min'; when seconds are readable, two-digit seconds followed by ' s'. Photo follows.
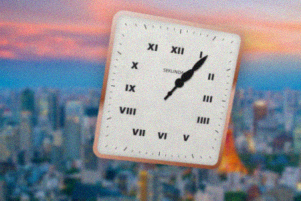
1 h 06 min
